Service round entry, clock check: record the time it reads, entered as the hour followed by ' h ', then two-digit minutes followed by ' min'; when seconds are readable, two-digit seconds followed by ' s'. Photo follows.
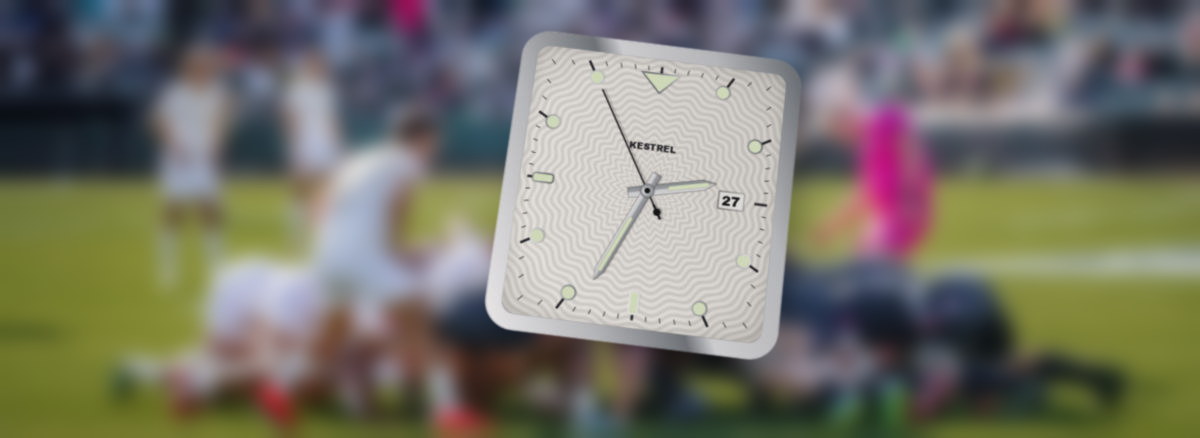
2 h 33 min 55 s
